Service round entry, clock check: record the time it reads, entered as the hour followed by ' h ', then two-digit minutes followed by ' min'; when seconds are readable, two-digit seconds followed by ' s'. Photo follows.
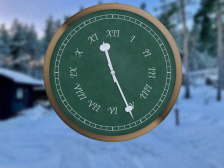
11 h 26 min
